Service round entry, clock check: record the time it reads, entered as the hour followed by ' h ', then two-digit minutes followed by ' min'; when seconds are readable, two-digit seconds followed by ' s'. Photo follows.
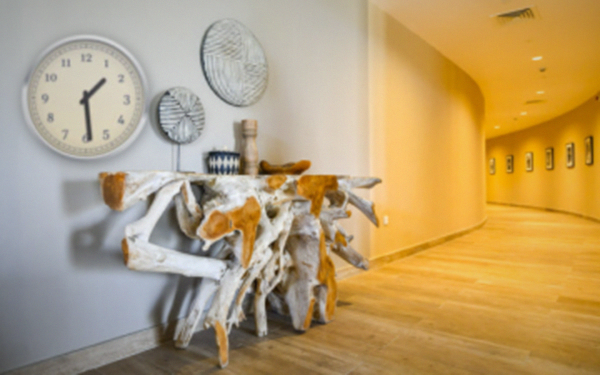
1 h 29 min
